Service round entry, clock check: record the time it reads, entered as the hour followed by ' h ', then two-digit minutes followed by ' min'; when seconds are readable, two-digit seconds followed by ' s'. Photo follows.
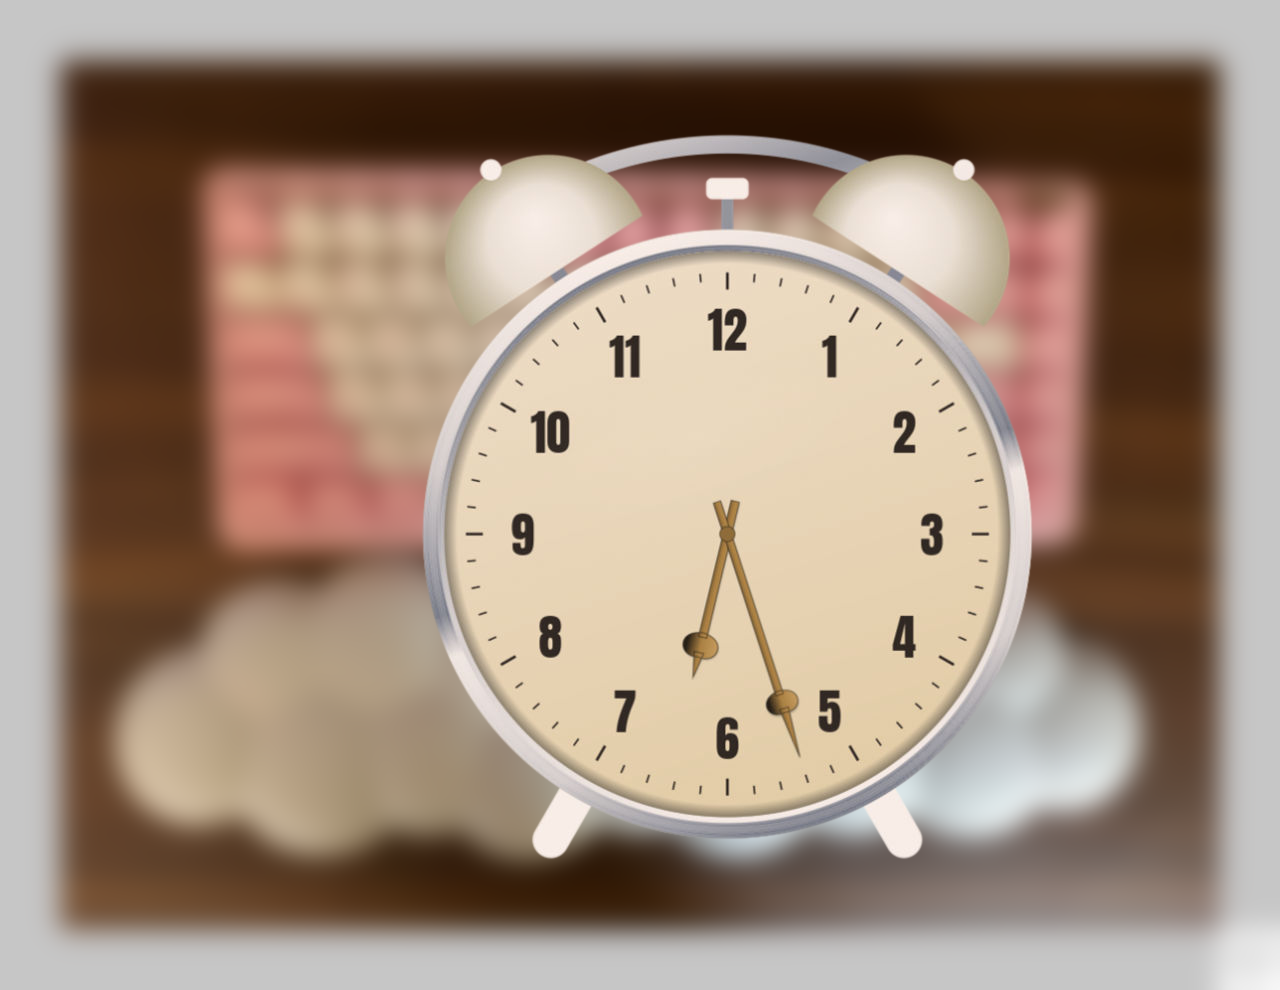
6 h 27 min
